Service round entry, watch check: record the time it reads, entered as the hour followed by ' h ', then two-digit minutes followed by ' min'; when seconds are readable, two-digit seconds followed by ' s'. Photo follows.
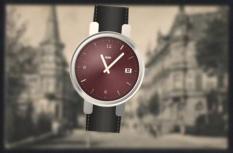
11 h 07 min
